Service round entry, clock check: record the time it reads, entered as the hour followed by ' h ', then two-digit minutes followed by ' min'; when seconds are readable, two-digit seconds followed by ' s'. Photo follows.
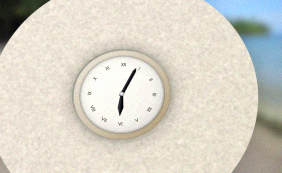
6 h 04 min
